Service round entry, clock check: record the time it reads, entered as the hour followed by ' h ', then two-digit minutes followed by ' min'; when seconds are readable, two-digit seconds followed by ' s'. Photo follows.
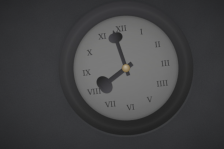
7 h 58 min
